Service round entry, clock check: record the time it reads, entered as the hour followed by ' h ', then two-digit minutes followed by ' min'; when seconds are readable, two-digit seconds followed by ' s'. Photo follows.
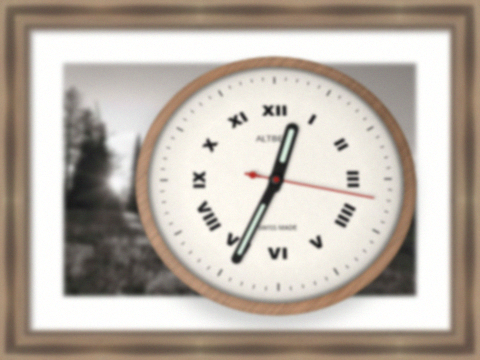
12 h 34 min 17 s
